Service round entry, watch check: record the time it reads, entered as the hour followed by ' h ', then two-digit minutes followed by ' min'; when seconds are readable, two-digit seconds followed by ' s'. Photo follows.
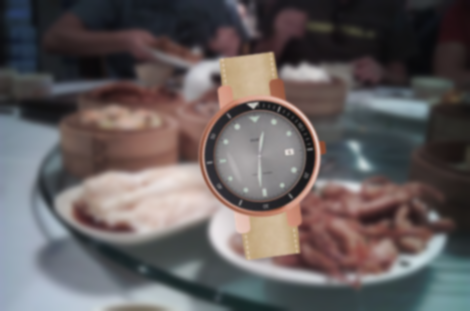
12 h 31 min
